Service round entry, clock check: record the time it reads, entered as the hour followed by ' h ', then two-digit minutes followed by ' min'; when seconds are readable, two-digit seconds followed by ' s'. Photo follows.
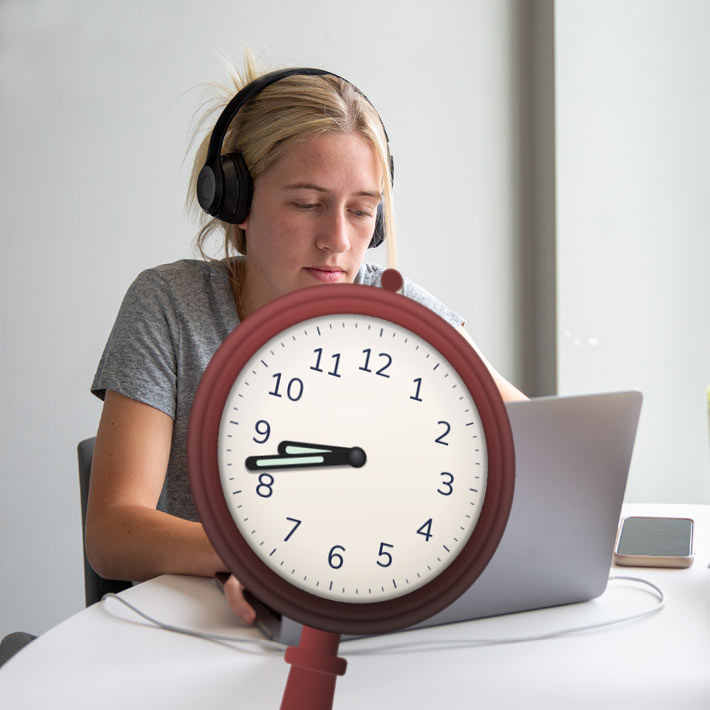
8 h 42 min
